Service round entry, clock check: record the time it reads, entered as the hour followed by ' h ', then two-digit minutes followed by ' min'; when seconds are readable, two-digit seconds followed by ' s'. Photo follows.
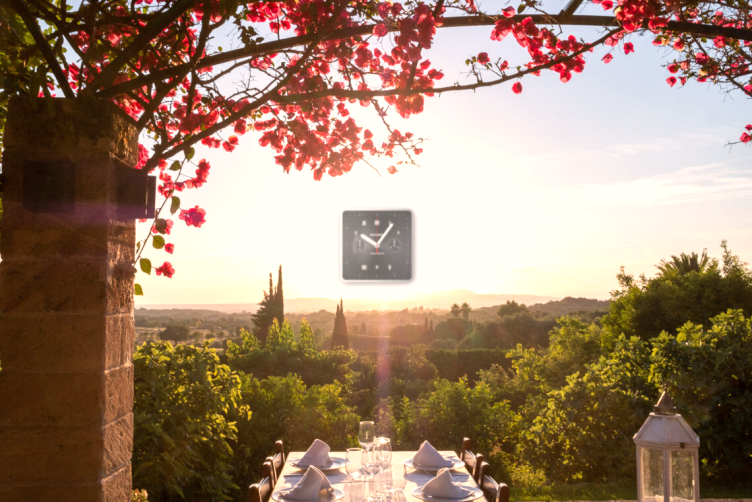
10 h 06 min
